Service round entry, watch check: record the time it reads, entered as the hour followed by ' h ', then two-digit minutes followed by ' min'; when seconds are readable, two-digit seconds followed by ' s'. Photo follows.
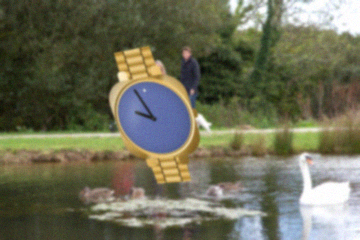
9 h 57 min
